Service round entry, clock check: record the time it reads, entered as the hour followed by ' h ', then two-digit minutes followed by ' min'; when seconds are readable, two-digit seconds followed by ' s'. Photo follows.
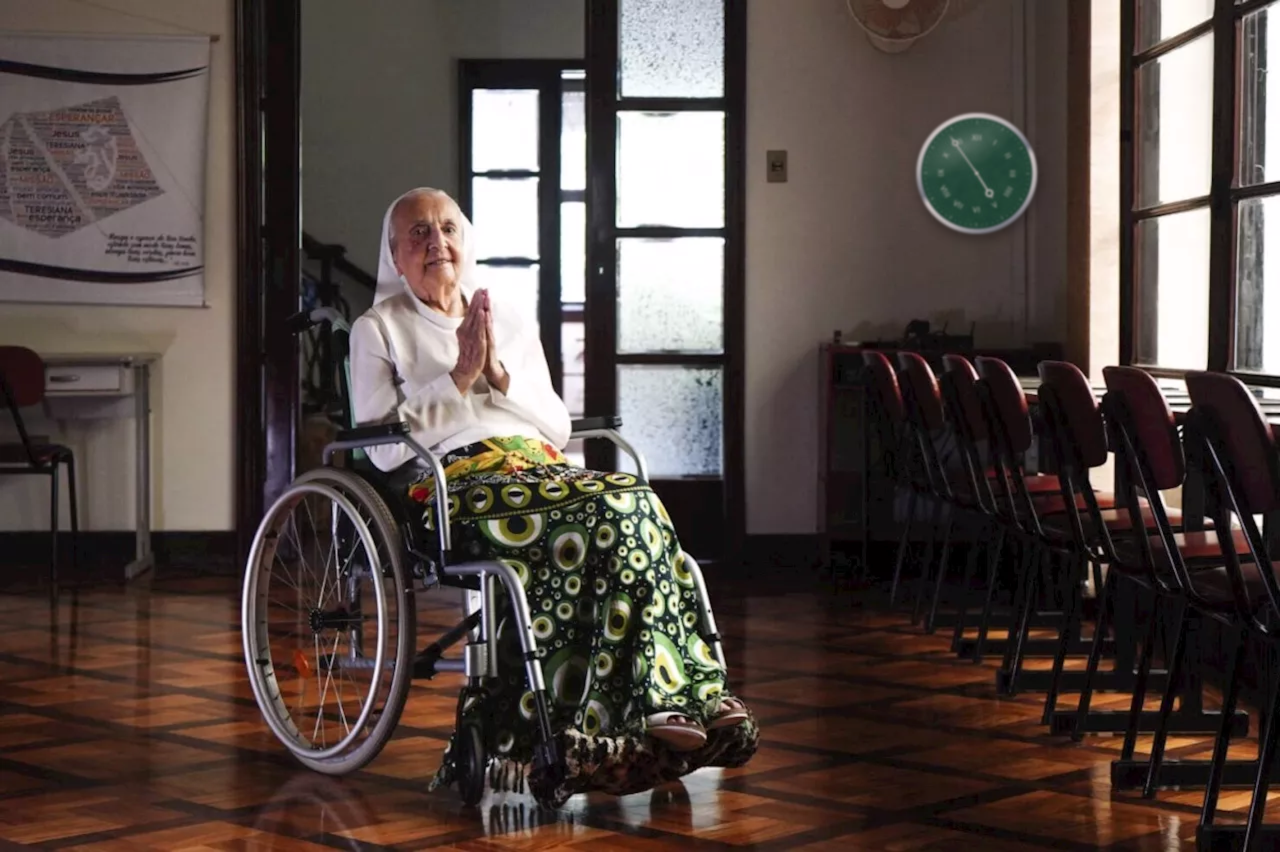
4 h 54 min
